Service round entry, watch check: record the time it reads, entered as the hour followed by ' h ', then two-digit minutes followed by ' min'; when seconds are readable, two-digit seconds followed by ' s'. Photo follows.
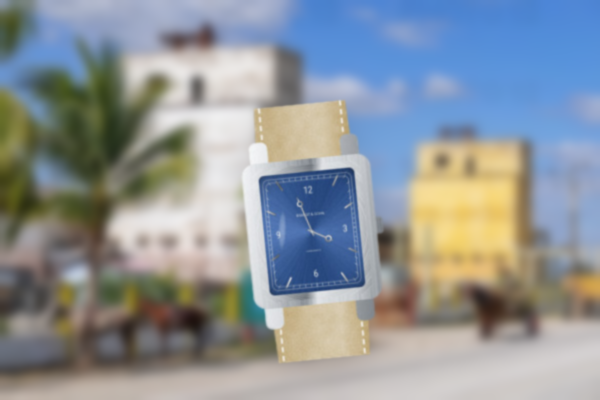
3 h 57 min
